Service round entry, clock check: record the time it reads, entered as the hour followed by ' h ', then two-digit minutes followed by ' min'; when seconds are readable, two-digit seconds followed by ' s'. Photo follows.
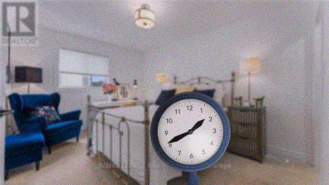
1 h 41 min
